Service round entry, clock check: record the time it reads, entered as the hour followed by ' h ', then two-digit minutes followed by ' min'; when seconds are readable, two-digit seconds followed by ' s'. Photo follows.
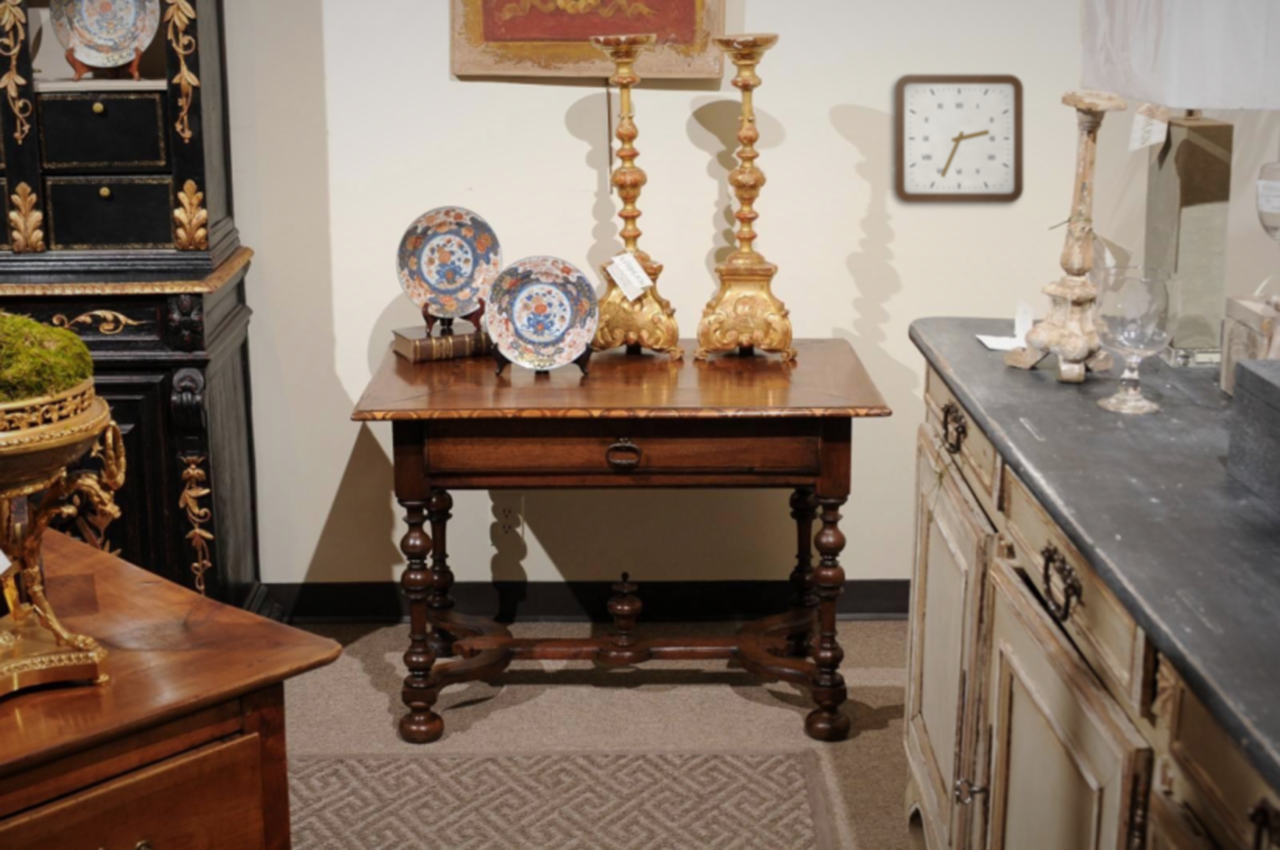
2 h 34 min
